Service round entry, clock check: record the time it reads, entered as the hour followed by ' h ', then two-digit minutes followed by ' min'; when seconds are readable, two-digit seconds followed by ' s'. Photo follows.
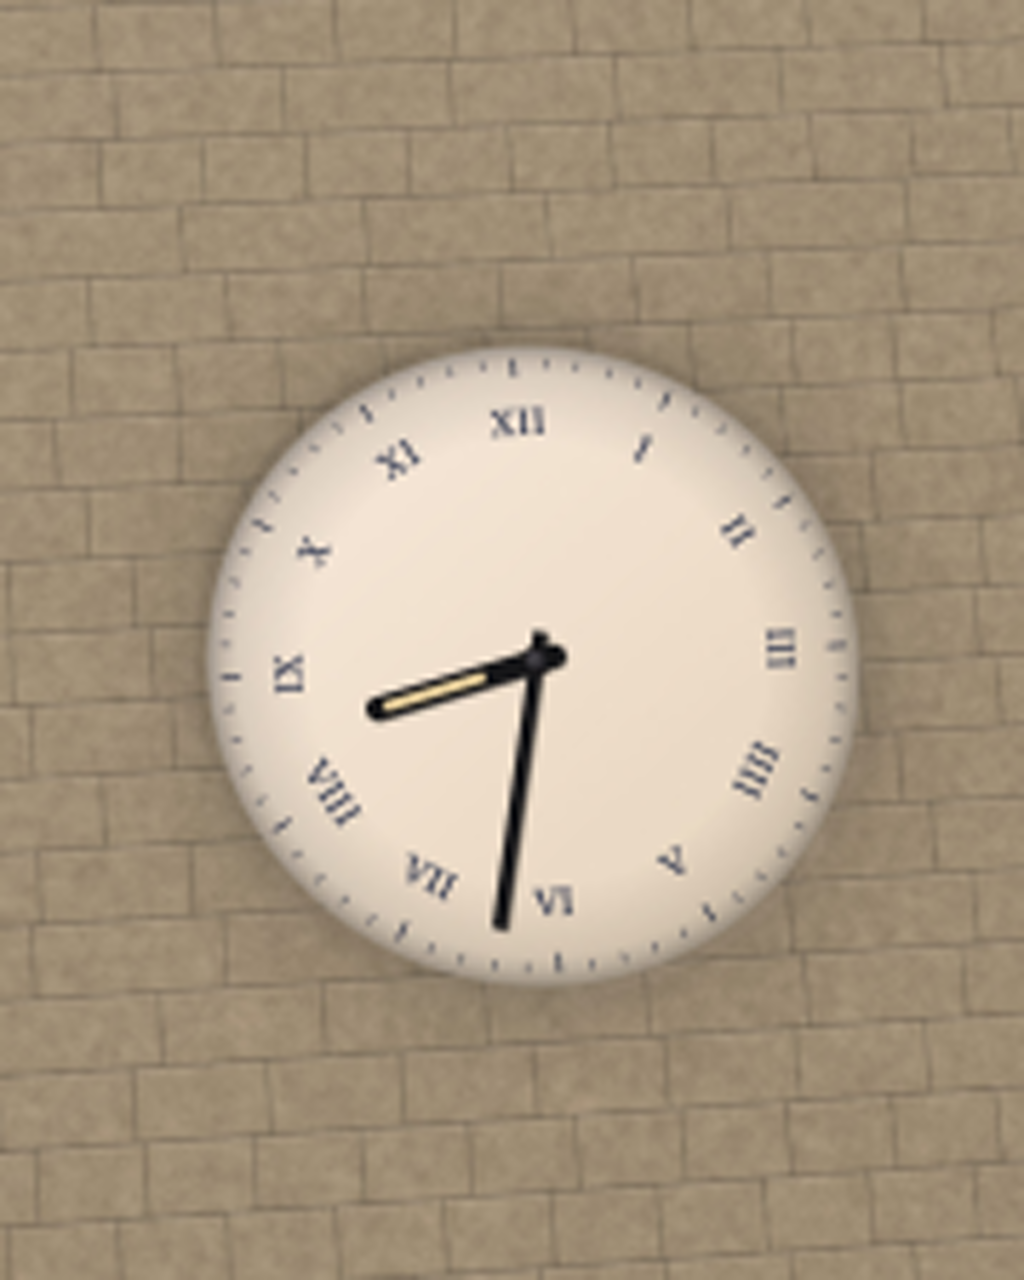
8 h 32 min
